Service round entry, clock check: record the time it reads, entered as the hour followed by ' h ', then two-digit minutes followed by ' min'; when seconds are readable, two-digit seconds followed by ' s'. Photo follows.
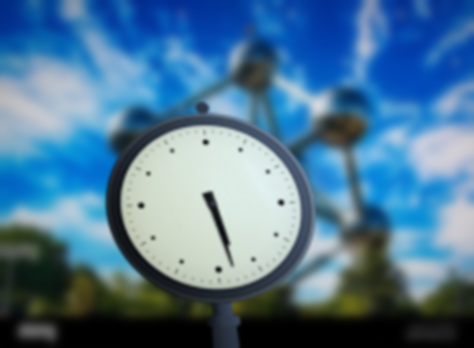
5 h 28 min
